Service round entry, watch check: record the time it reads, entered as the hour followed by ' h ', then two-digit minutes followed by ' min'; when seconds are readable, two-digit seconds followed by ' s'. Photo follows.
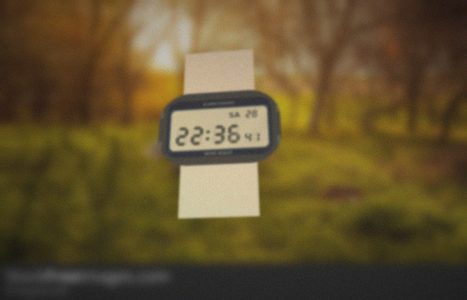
22 h 36 min
